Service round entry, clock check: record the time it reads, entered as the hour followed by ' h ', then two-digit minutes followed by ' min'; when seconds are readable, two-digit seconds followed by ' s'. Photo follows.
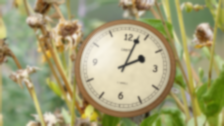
2 h 03 min
